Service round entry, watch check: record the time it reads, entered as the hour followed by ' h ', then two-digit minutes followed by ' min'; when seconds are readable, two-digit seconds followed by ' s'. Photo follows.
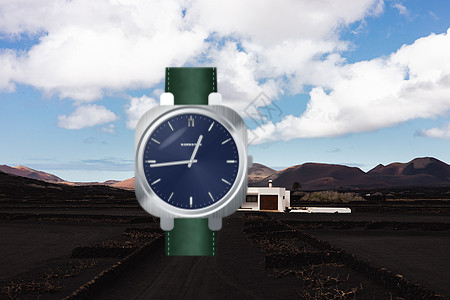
12 h 44 min
